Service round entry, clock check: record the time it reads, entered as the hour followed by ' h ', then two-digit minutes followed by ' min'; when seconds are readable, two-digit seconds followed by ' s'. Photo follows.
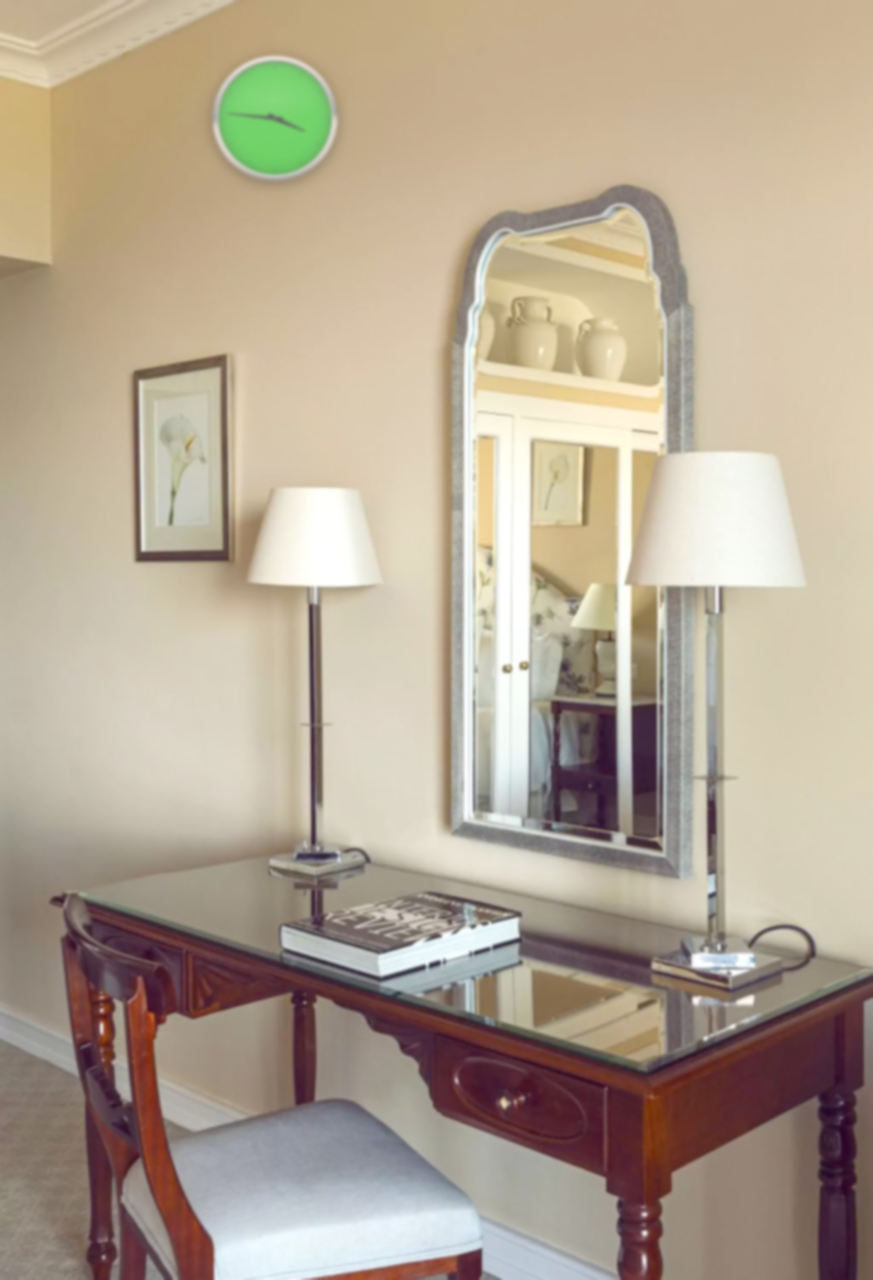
3 h 46 min
